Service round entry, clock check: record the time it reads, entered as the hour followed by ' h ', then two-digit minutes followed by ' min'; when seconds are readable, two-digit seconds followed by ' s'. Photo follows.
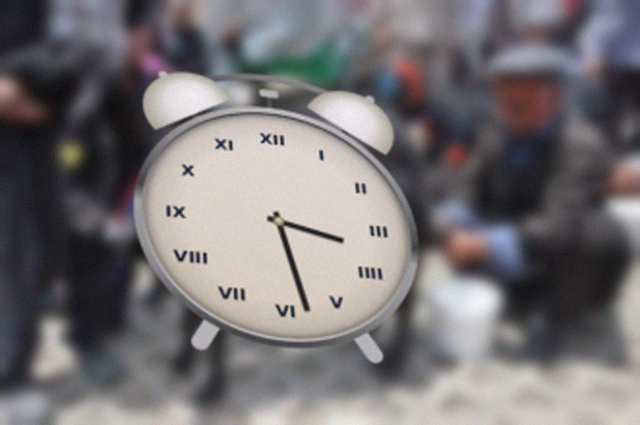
3 h 28 min
